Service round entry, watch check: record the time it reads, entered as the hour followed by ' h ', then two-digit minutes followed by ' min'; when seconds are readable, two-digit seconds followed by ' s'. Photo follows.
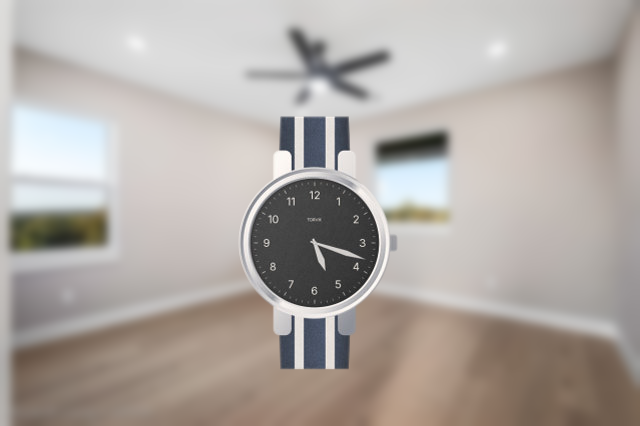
5 h 18 min
